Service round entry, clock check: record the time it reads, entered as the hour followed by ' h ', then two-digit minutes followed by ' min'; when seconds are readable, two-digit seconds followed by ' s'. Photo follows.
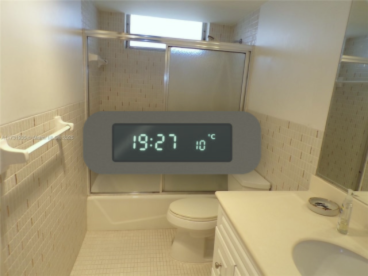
19 h 27 min
